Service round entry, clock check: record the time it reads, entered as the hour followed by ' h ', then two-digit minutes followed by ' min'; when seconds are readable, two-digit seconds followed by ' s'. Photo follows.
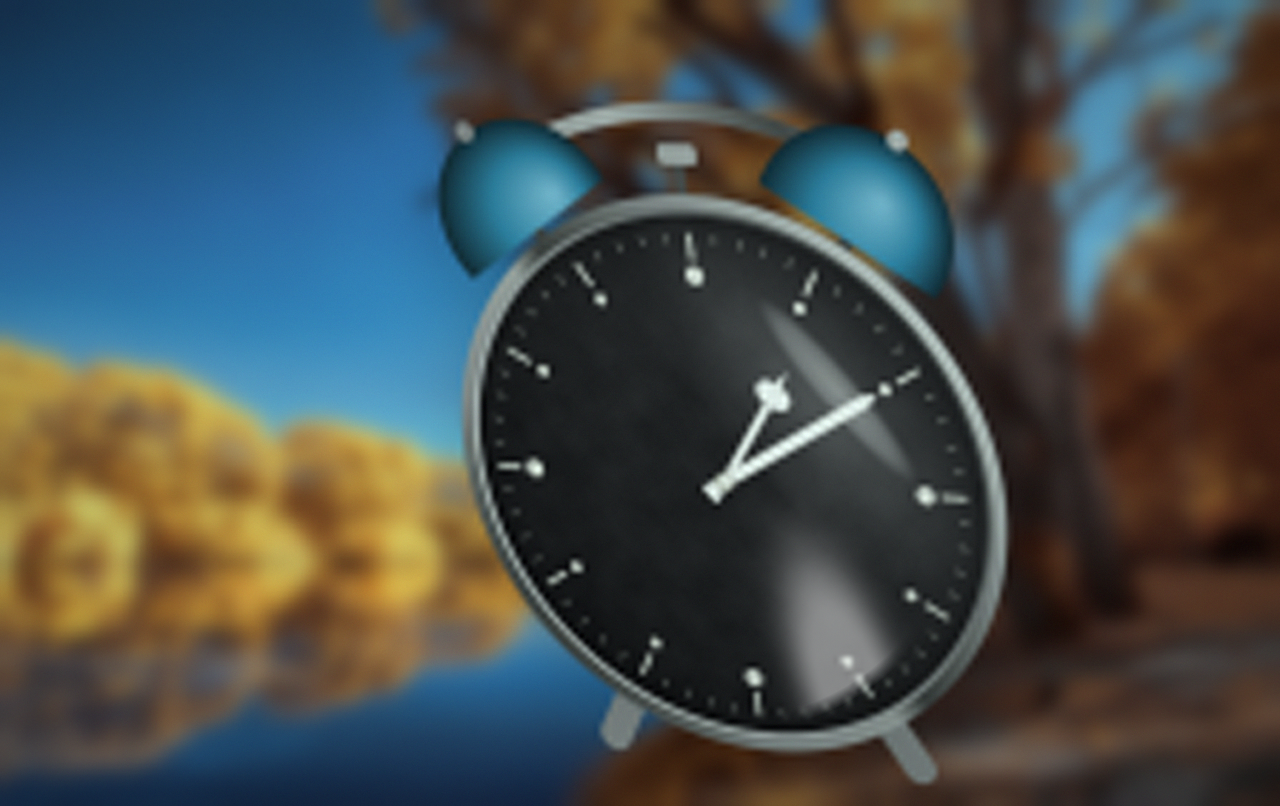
1 h 10 min
